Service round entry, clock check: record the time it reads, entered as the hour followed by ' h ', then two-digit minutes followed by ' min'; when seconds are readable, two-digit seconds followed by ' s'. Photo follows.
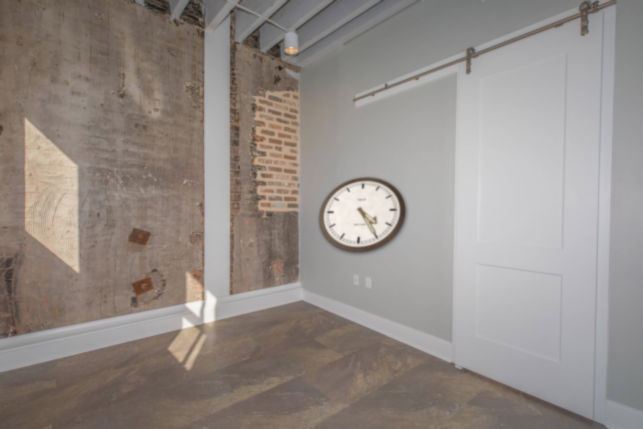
4 h 25 min
